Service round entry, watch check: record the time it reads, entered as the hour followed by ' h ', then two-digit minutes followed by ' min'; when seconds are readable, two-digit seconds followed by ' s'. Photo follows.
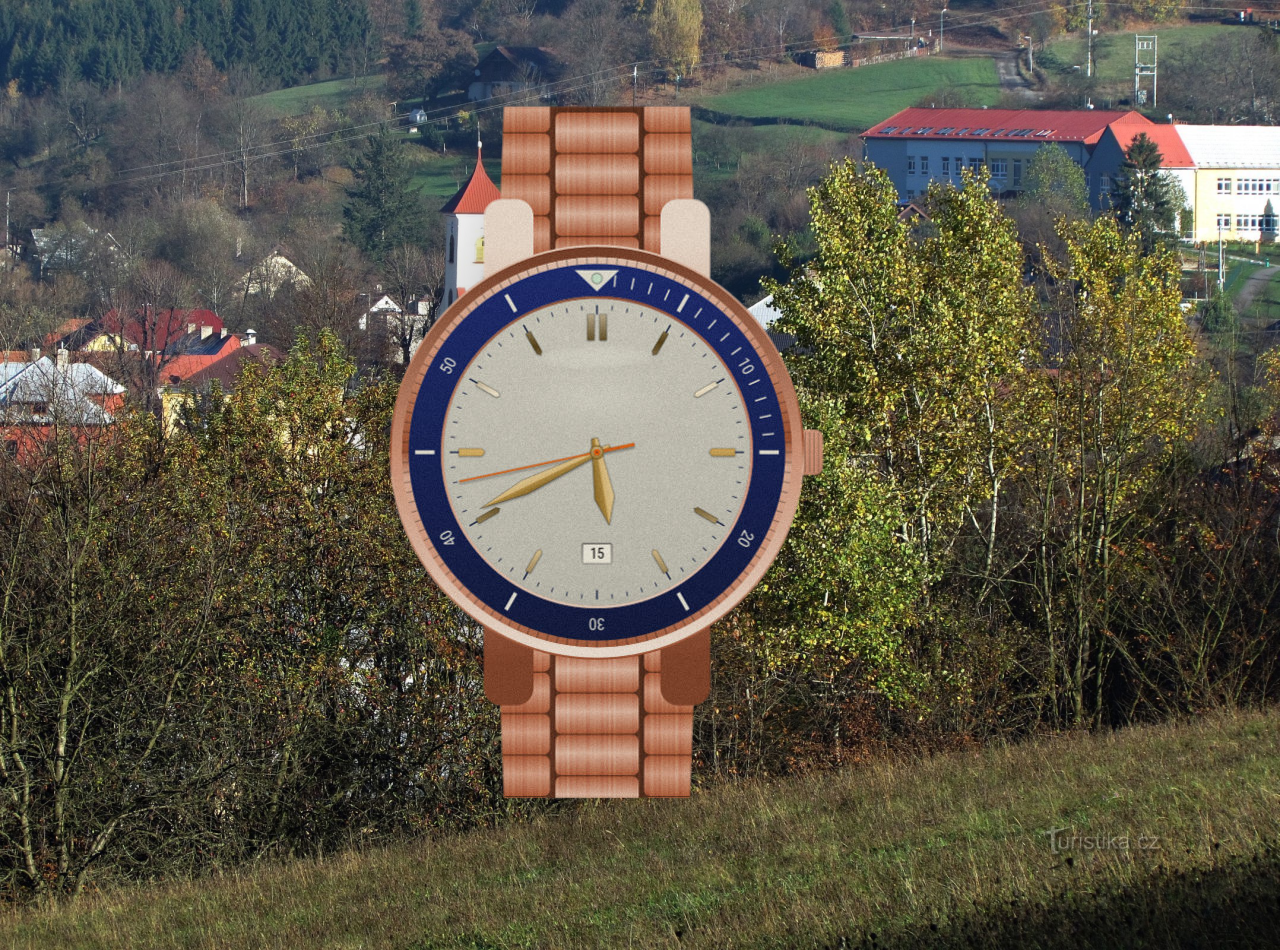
5 h 40 min 43 s
